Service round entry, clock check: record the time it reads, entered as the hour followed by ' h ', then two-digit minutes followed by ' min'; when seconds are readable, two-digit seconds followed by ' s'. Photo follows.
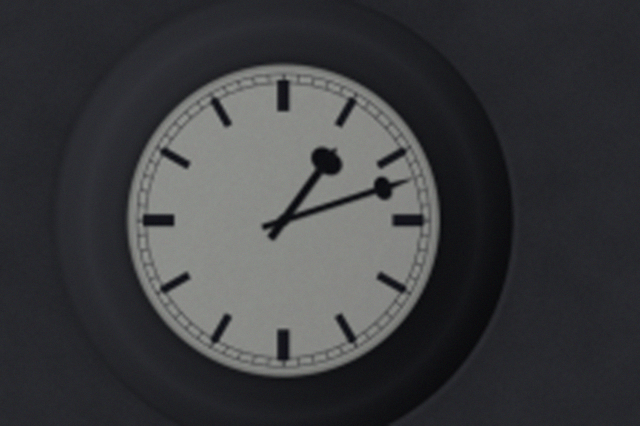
1 h 12 min
